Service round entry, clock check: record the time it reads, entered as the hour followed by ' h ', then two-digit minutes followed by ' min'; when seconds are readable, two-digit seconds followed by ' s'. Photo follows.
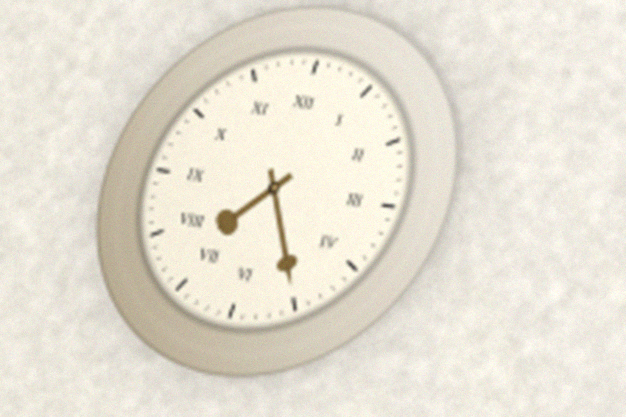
7 h 25 min
